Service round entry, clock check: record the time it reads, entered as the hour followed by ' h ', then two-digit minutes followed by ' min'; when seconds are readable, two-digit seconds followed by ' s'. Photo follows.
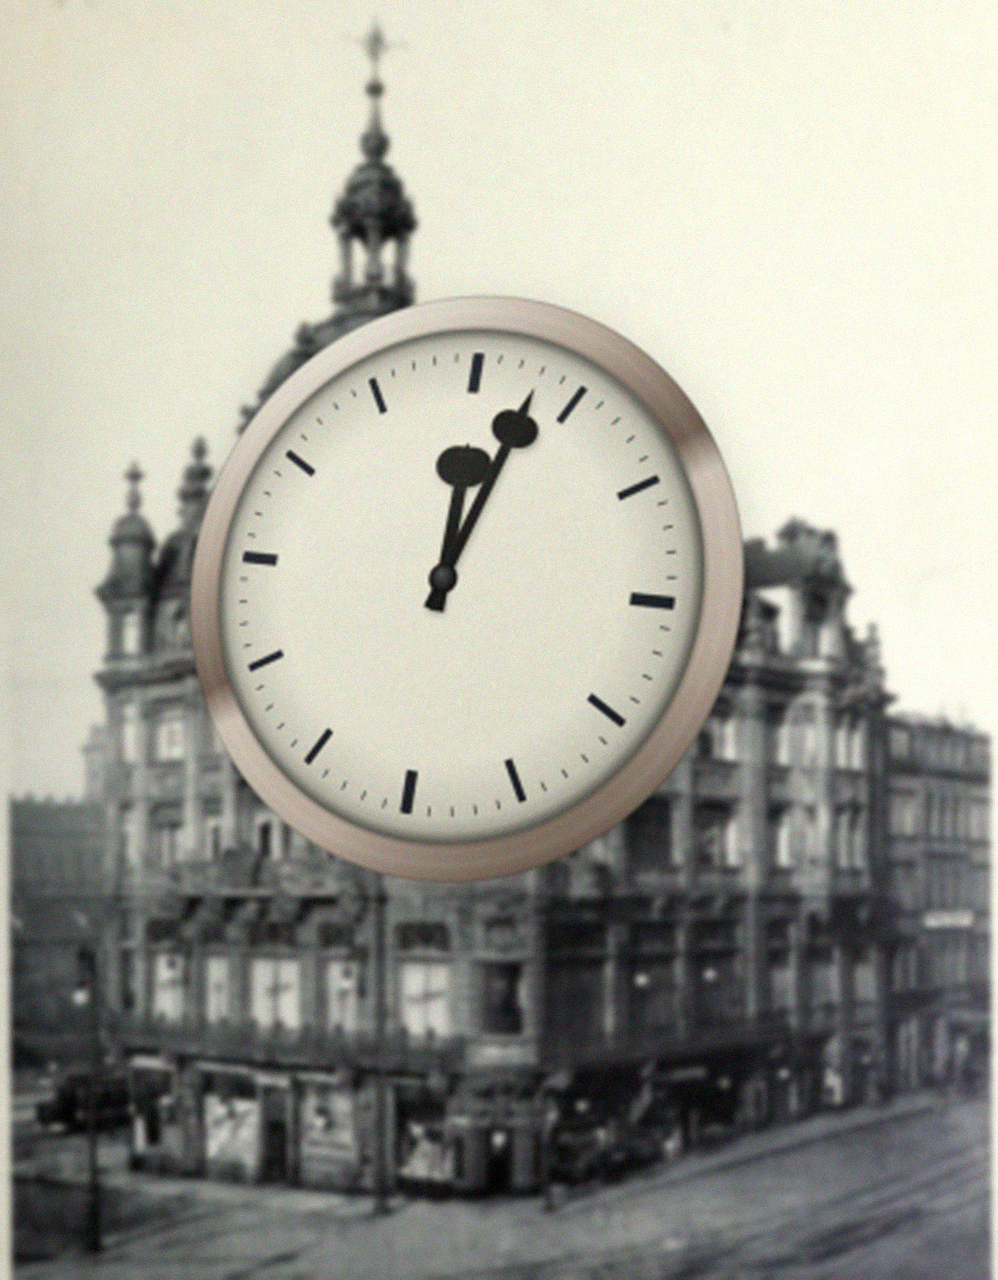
12 h 03 min
